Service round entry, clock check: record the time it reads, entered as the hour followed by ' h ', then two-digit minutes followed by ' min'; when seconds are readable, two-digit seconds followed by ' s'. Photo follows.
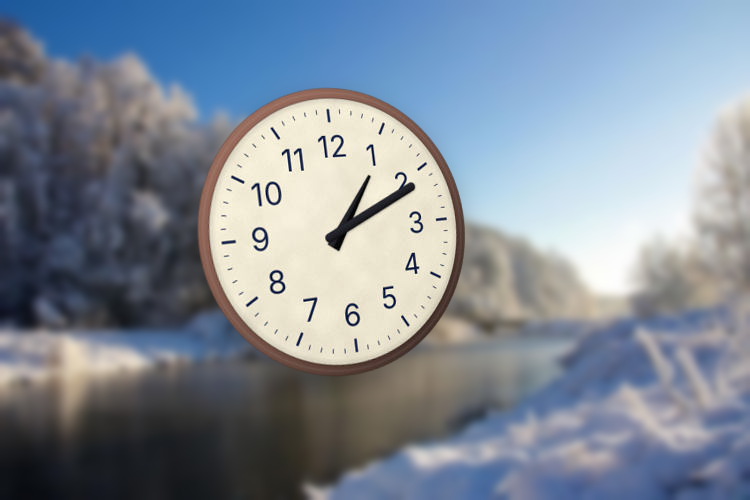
1 h 11 min
